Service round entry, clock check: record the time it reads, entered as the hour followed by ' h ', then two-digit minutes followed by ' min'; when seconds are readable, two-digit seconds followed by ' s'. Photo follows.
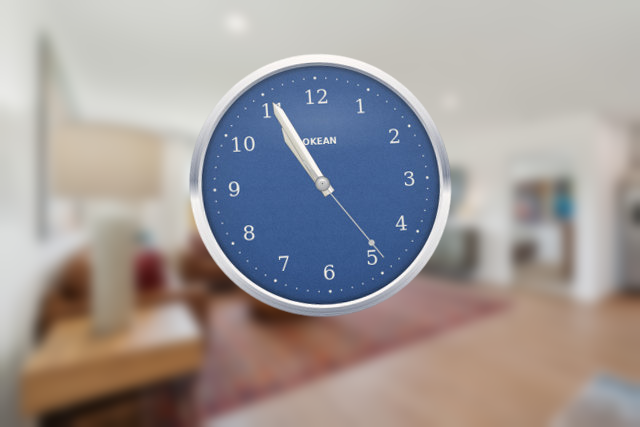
10 h 55 min 24 s
